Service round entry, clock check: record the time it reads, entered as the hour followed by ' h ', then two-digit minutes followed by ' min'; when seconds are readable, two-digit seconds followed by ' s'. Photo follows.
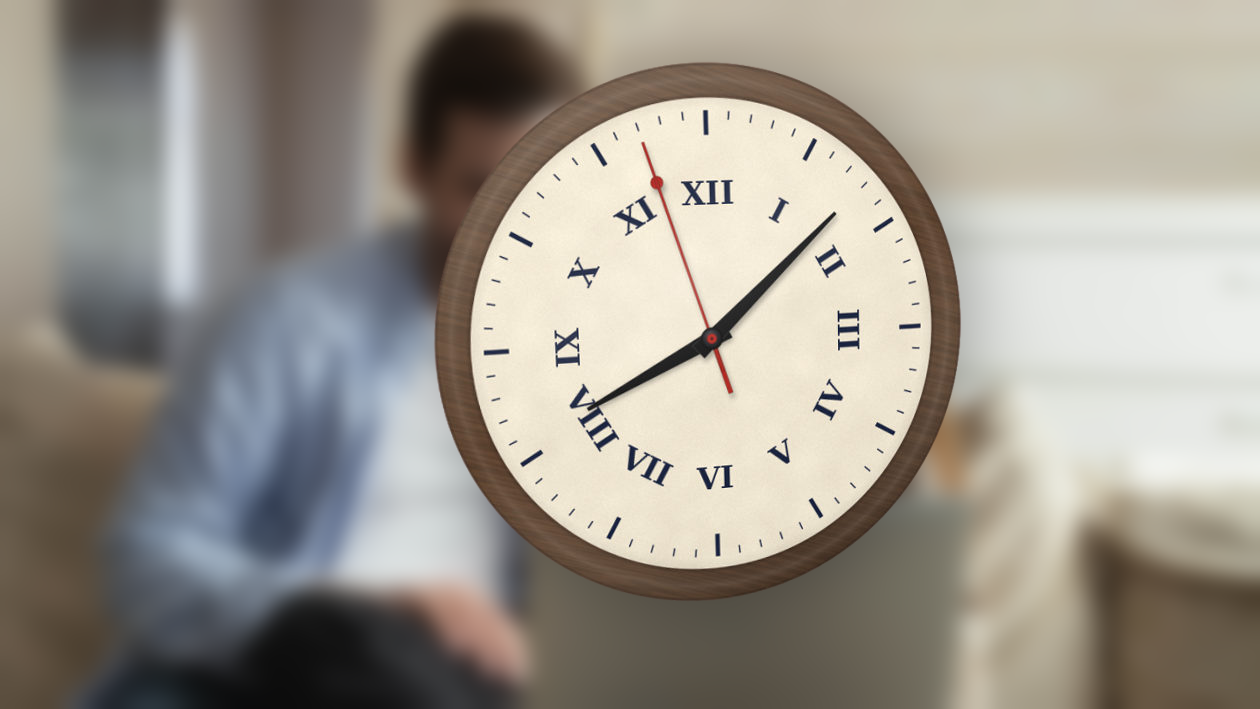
8 h 07 min 57 s
